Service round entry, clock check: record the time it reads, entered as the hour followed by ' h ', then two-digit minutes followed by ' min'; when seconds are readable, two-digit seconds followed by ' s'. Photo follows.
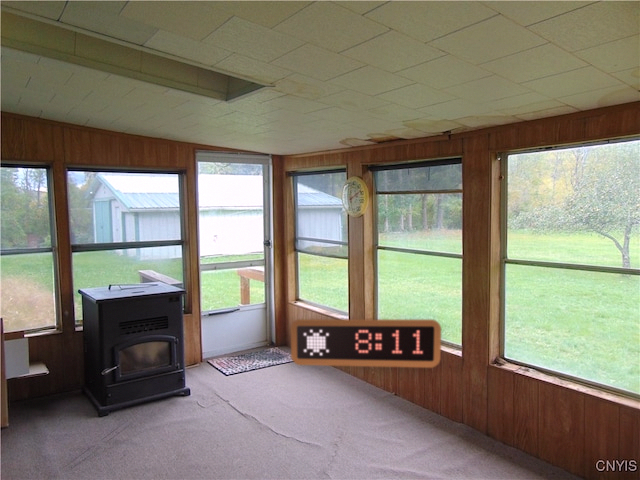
8 h 11 min
